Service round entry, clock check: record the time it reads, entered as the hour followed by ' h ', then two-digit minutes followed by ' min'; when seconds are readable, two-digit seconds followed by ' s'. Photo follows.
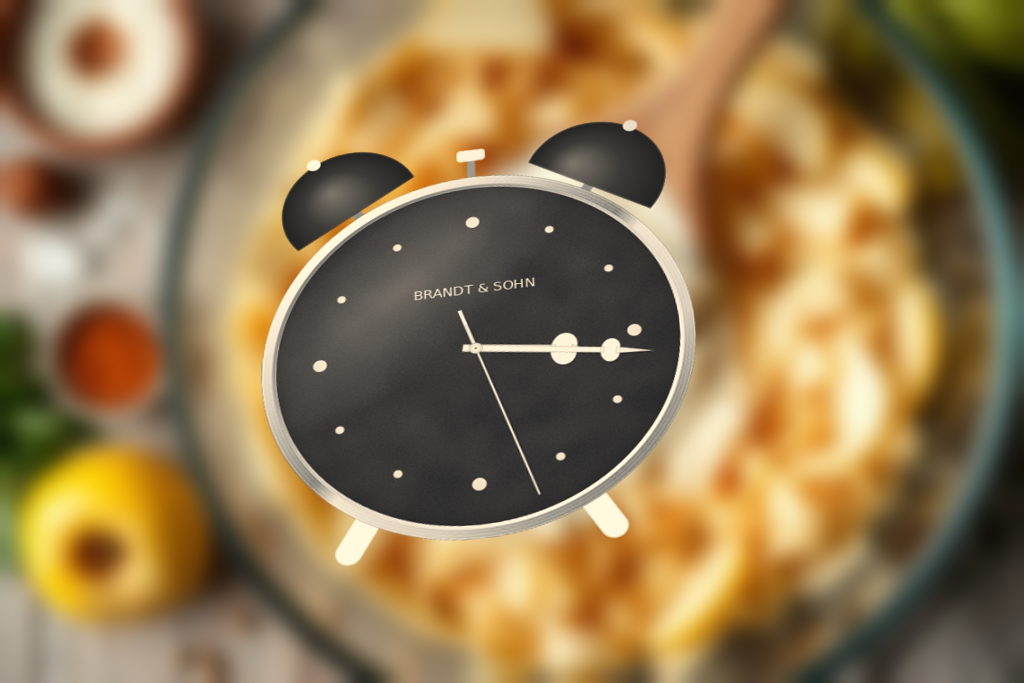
3 h 16 min 27 s
